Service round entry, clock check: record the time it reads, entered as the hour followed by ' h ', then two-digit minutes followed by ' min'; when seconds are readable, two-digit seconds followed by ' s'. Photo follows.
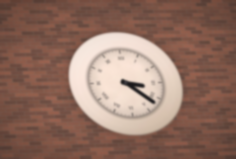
3 h 22 min
